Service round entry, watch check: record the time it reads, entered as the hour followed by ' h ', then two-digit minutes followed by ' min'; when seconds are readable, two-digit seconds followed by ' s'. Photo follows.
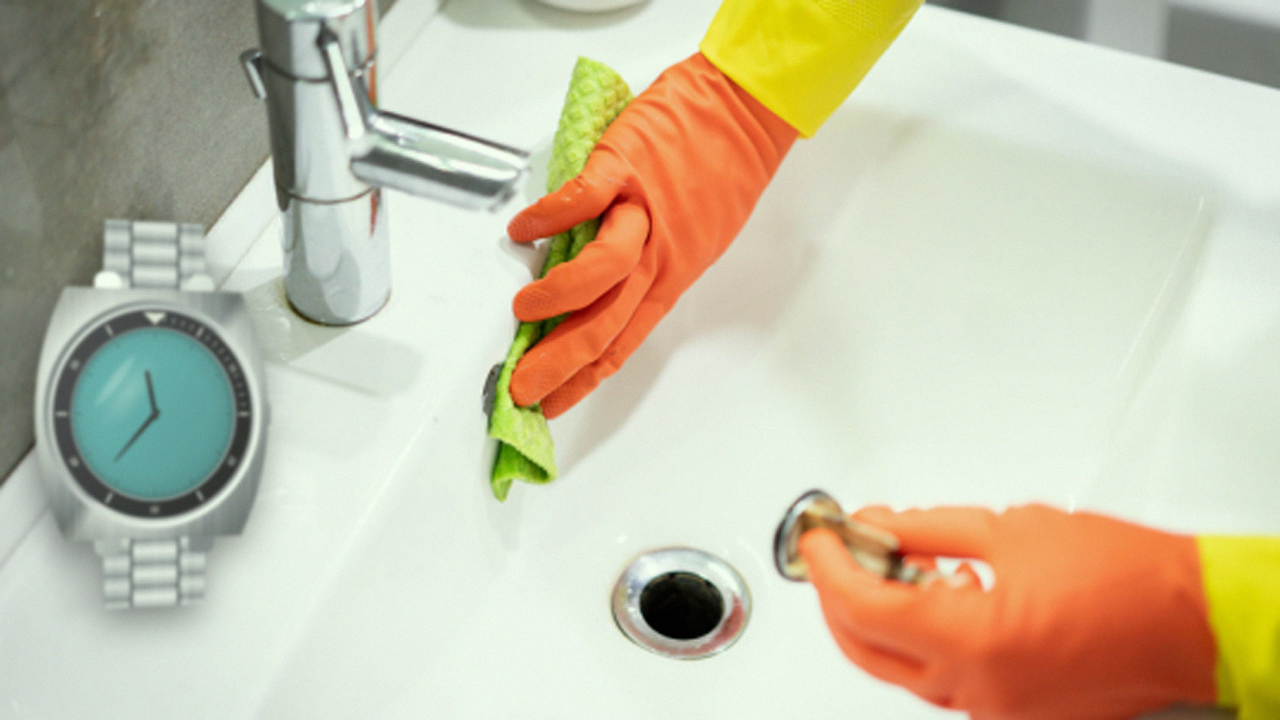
11 h 37 min
